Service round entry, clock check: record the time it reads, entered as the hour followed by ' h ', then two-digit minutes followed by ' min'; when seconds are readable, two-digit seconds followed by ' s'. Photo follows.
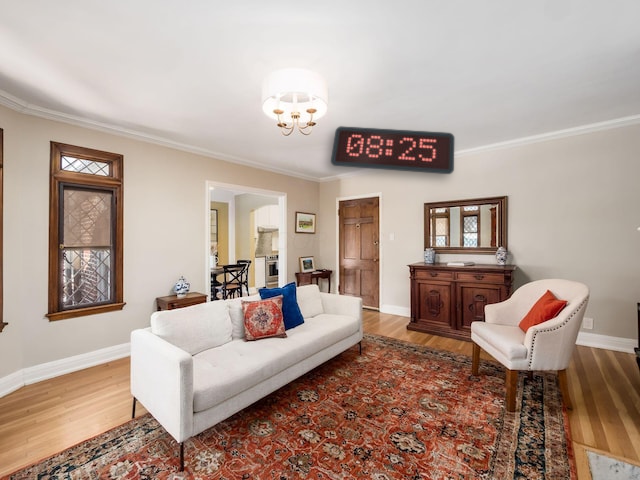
8 h 25 min
